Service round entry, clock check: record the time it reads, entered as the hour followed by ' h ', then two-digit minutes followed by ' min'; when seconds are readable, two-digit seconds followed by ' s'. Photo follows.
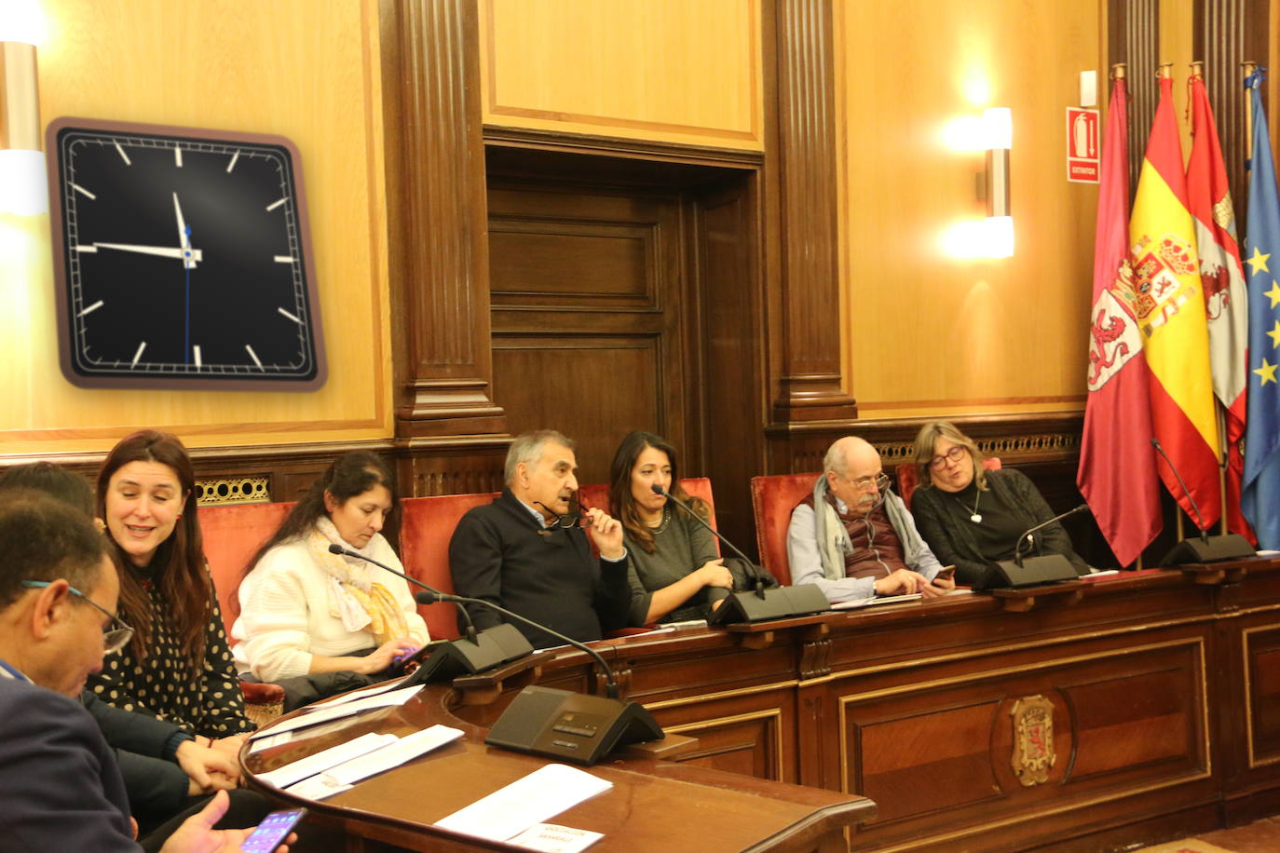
11 h 45 min 31 s
